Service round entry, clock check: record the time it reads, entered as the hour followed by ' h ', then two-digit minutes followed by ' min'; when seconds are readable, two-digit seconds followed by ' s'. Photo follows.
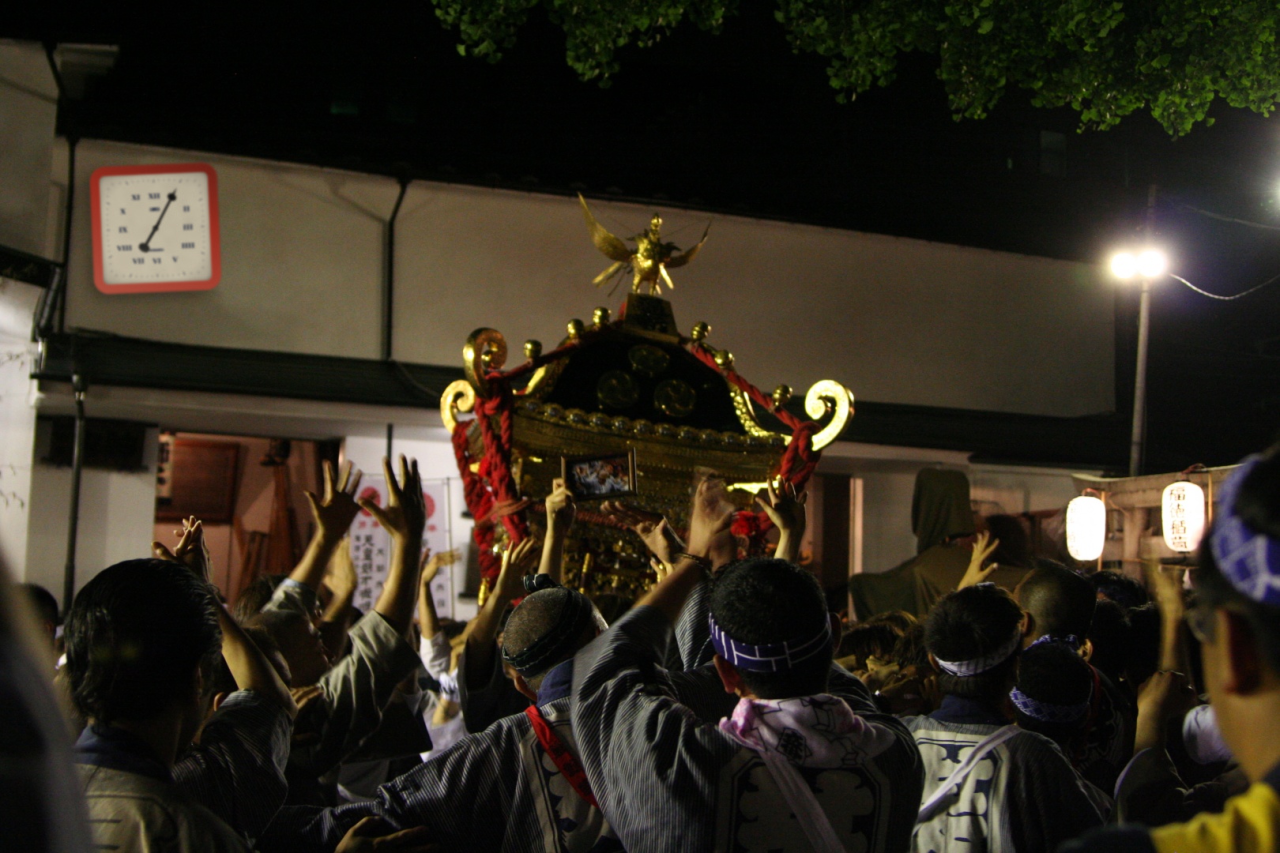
7 h 05 min
